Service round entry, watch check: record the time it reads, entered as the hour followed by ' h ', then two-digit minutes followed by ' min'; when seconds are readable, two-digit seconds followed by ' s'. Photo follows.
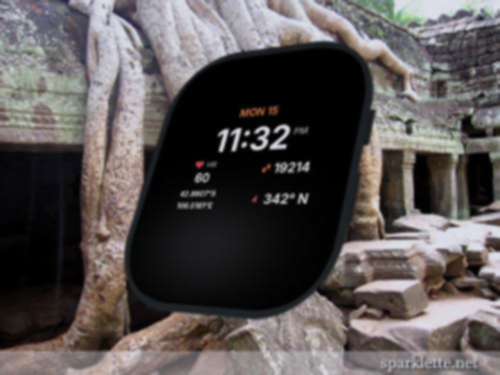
11 h 32 min
